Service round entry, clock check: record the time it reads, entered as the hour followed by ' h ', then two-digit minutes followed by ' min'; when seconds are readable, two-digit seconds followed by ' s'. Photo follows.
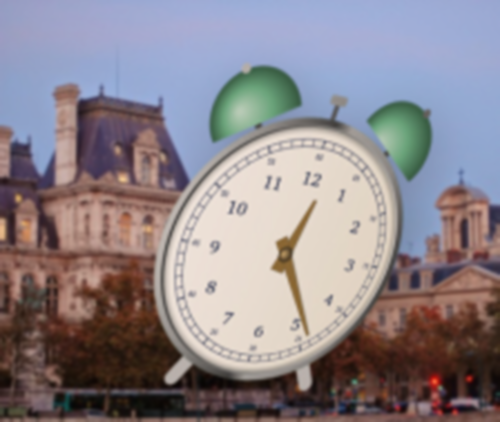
12 h 24 min
